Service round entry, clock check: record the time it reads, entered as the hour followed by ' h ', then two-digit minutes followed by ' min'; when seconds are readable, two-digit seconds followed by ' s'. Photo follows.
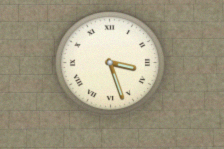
3 h 27 min
